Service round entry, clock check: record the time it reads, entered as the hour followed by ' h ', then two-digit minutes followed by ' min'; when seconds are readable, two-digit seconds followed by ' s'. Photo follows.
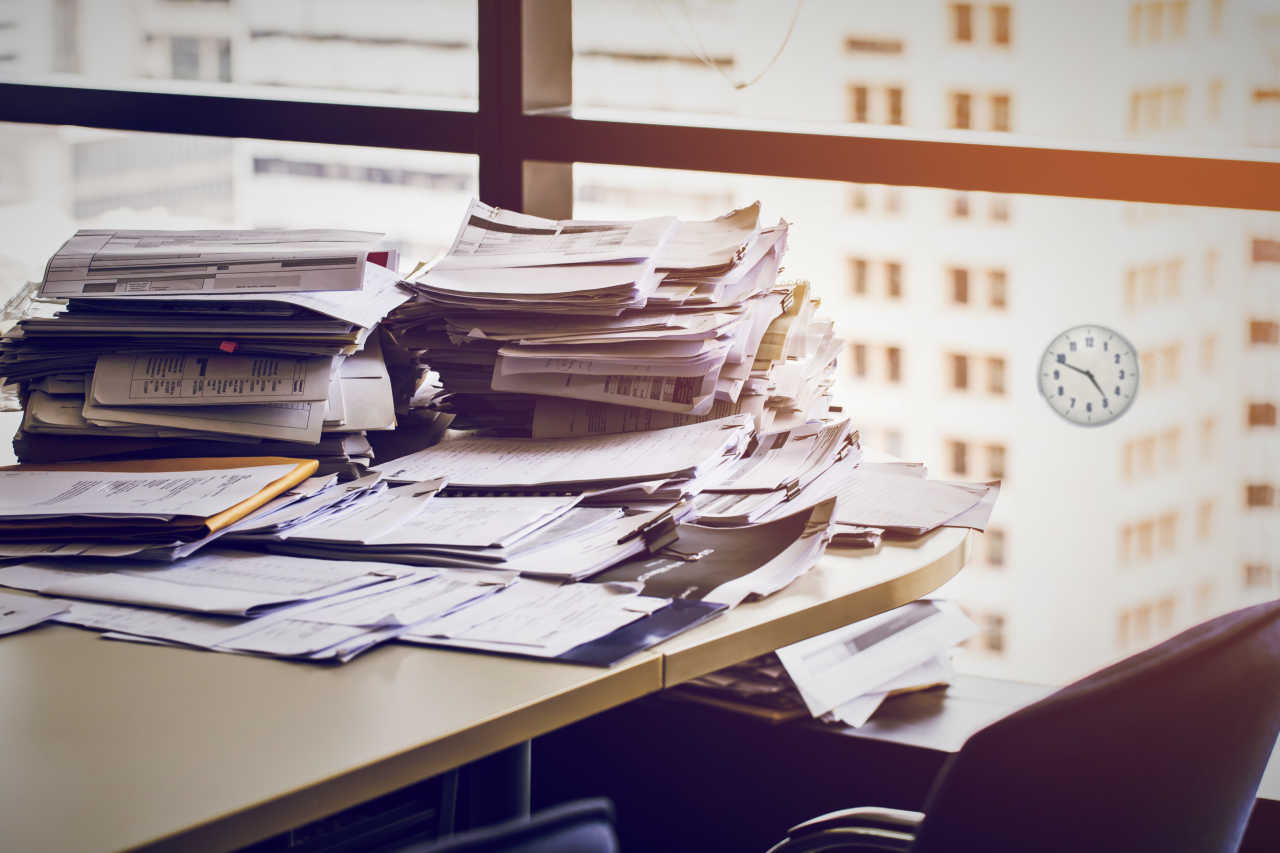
4 h 49 min
